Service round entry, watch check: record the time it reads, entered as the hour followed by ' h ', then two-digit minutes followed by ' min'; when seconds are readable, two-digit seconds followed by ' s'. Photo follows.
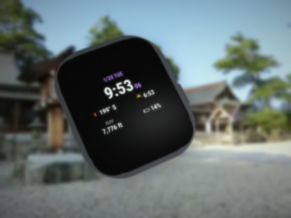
9 h 53 min
